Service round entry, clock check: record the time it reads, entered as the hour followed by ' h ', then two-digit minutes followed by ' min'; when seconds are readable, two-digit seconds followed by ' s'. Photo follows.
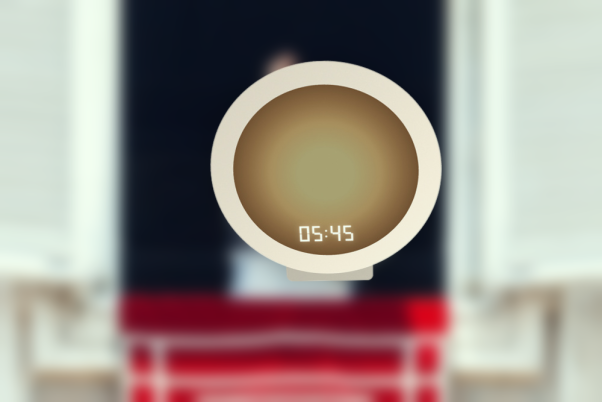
5 h 45 min
